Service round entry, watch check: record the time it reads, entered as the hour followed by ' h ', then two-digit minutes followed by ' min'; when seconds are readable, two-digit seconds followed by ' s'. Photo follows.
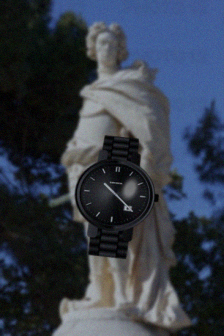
10 h 22 min
